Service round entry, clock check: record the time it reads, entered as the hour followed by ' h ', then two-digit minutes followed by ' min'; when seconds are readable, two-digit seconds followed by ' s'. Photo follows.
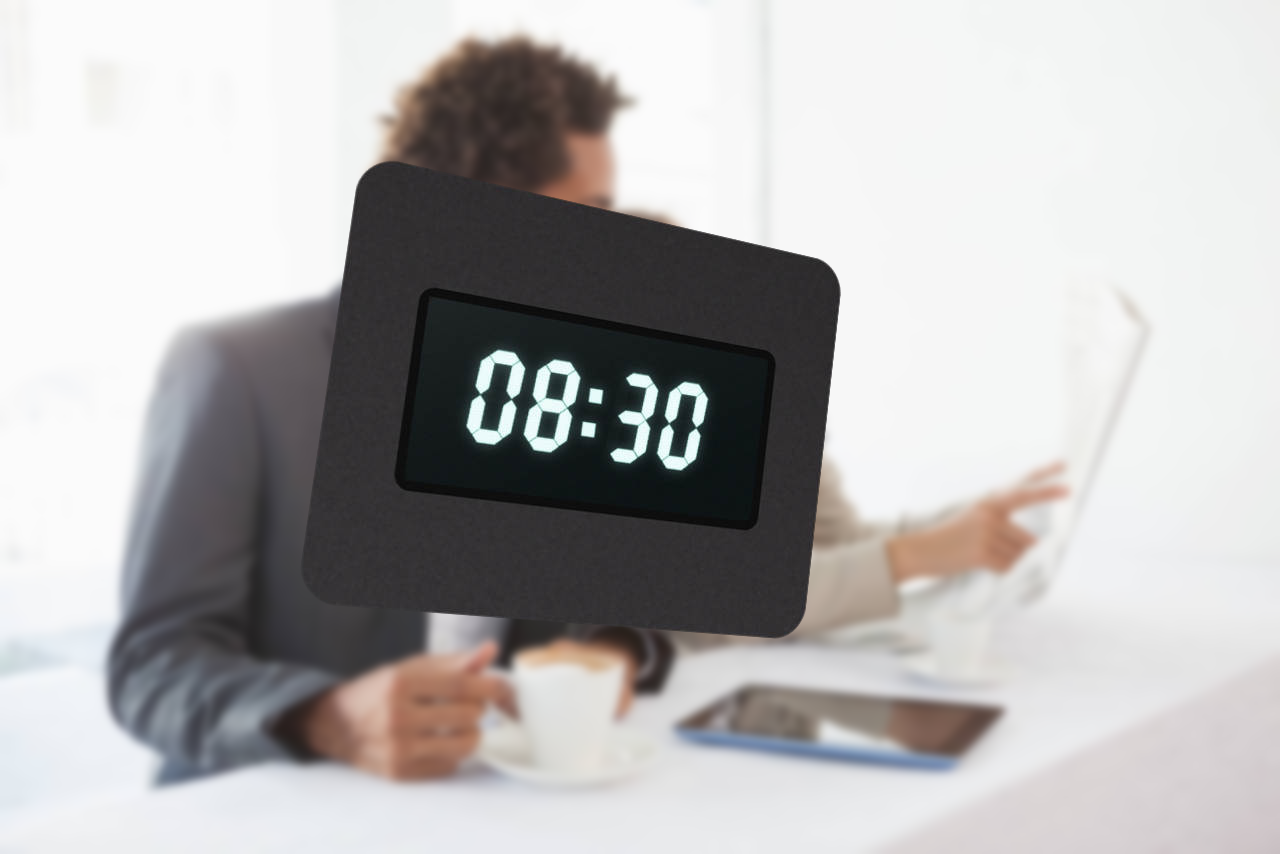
8 h 30 min
